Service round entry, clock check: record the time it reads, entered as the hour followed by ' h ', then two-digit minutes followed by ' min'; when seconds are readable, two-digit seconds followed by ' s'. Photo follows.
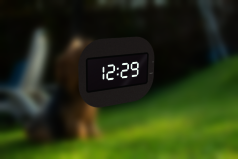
12 h 29 min
